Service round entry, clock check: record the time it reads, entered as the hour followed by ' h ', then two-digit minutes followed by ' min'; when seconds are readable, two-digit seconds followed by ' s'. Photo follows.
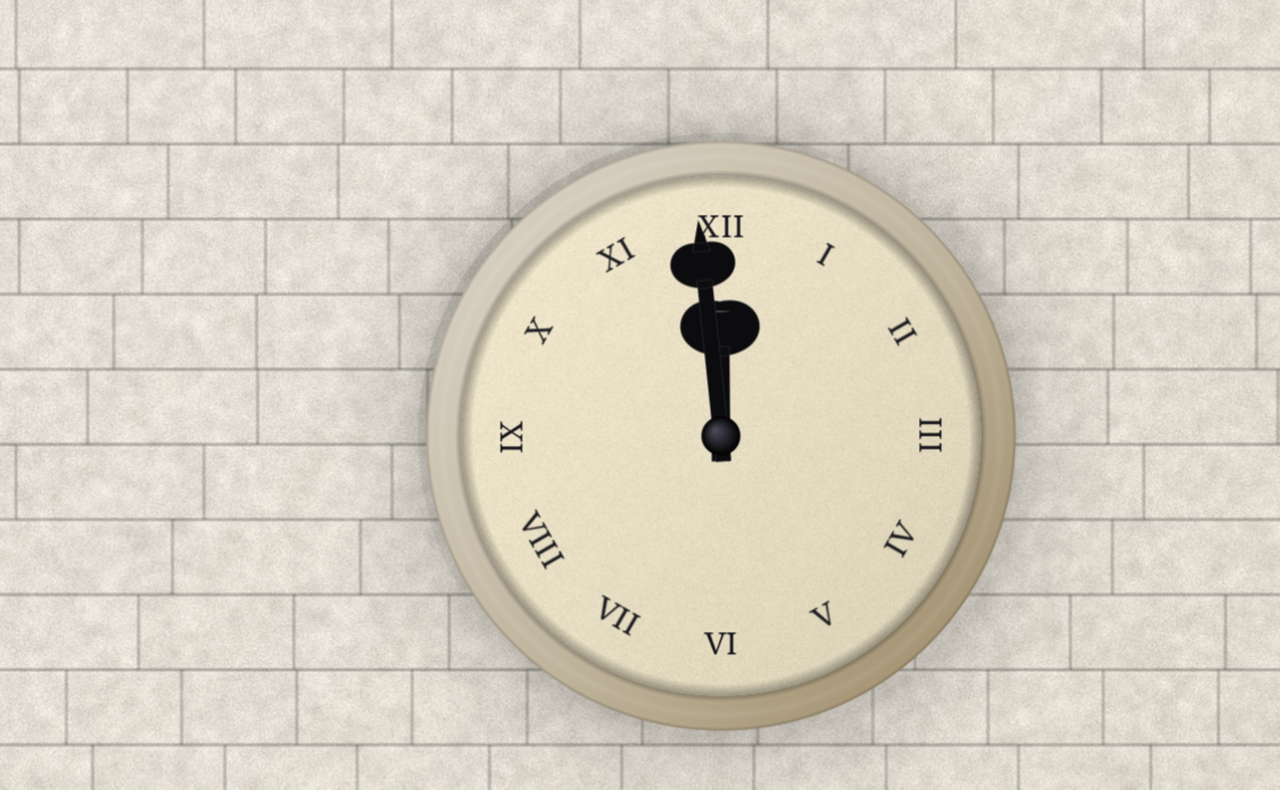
11 h 59 min
